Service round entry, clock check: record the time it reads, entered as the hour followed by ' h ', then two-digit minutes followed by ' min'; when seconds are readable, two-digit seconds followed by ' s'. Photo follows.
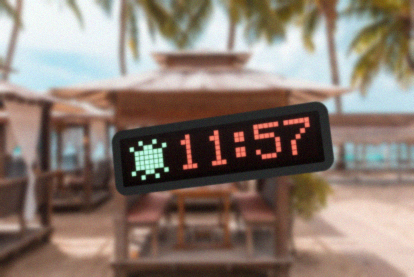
11 h 57 min
